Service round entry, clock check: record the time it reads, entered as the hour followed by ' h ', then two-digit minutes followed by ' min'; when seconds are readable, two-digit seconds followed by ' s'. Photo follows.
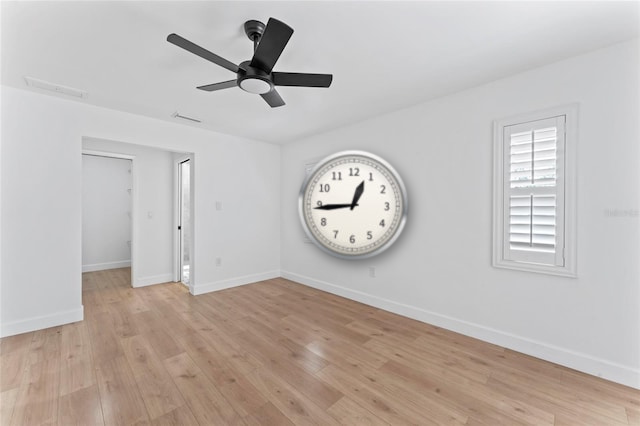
12 h 44 min
